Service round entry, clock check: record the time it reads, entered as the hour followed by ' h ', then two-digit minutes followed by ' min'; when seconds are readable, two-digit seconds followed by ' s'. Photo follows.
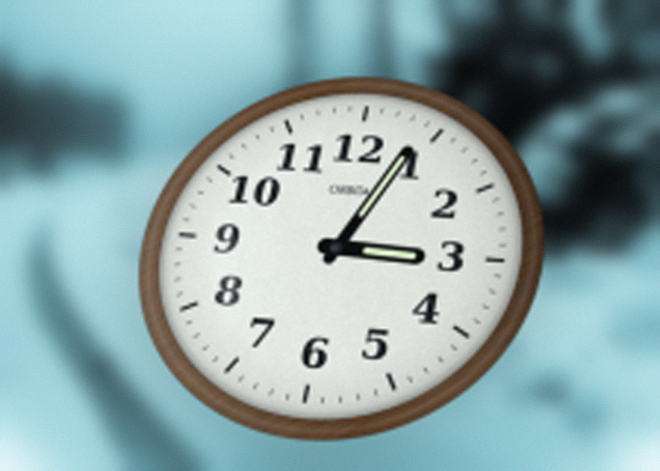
3 h 04 min
